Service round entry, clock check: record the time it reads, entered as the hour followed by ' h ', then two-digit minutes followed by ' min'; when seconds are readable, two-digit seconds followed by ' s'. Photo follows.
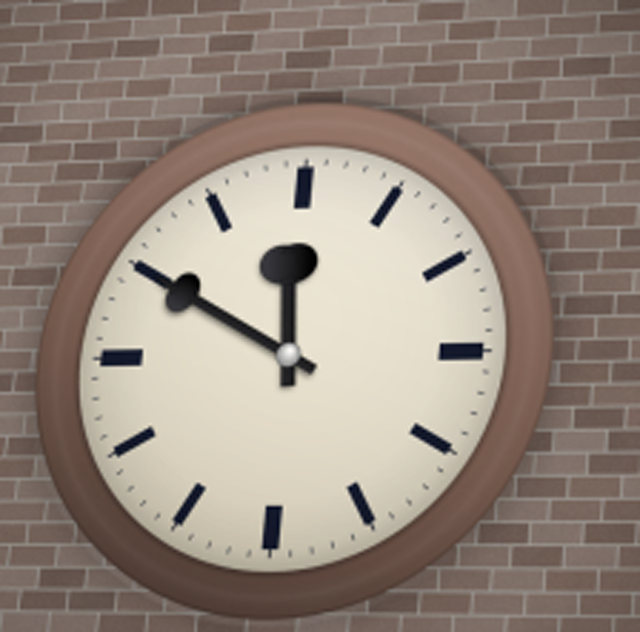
11 h 50 min
